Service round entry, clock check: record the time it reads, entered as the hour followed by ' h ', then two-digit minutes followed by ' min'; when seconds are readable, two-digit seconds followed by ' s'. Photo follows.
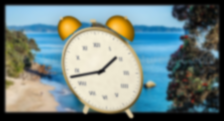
1 h 43 min
